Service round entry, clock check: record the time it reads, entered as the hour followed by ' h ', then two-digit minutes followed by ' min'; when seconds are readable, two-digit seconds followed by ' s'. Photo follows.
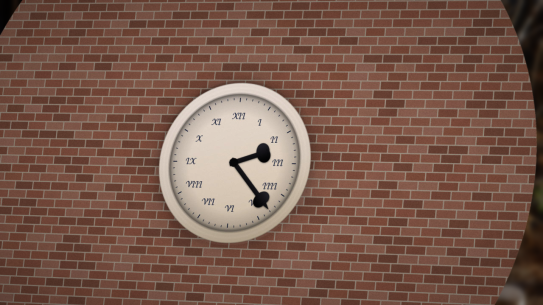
2 h 23 min
